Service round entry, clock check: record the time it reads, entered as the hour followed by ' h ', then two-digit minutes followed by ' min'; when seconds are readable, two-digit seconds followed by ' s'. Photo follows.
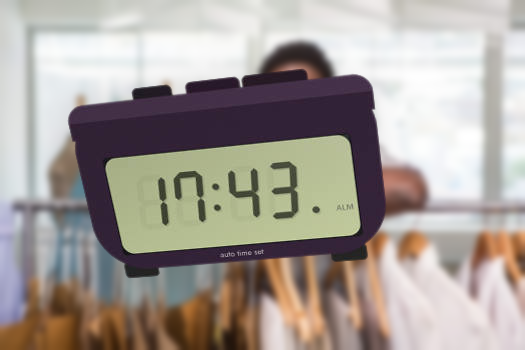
17 h 43 min
